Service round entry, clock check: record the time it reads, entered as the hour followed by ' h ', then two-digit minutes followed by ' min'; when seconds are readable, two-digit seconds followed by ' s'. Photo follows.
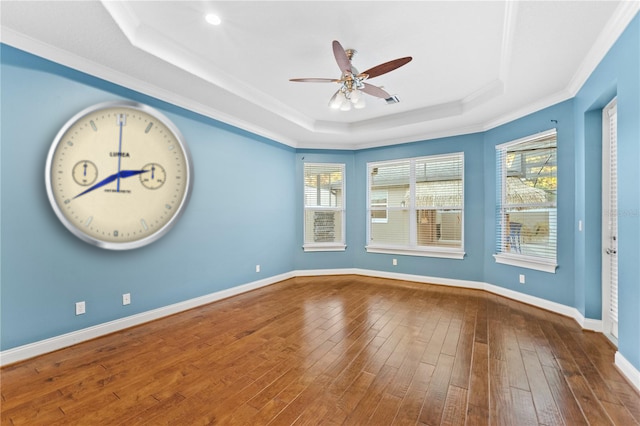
2 h 40 min
